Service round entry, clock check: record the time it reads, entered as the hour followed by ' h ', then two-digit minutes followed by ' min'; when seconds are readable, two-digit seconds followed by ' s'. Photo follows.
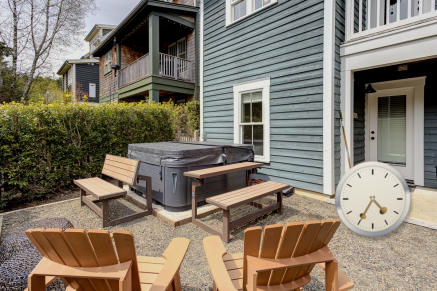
4 h 35 min
